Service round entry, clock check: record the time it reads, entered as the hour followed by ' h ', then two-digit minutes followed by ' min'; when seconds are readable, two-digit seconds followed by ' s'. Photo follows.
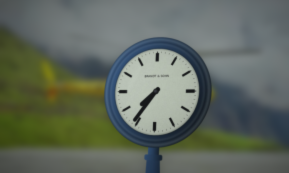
7 h 36 min
